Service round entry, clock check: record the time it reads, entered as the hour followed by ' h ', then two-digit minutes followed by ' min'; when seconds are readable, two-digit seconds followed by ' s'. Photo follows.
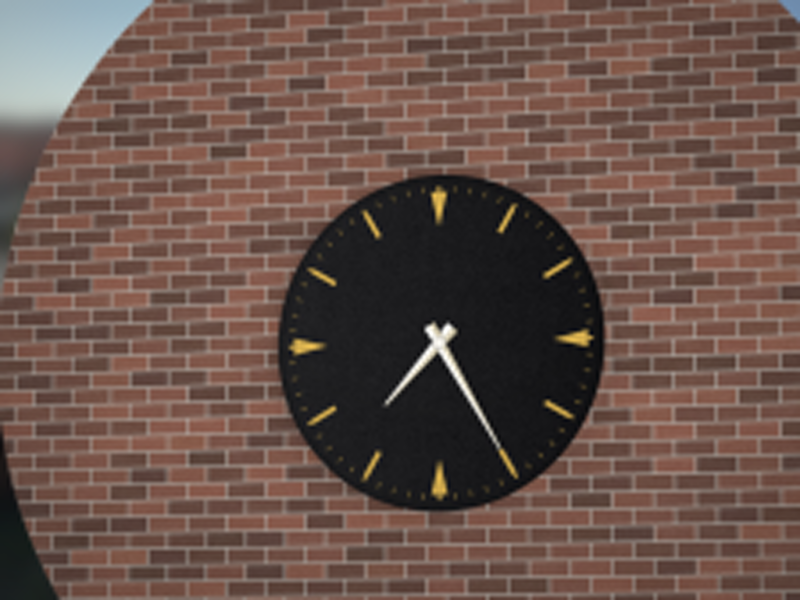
7 h 25 min
